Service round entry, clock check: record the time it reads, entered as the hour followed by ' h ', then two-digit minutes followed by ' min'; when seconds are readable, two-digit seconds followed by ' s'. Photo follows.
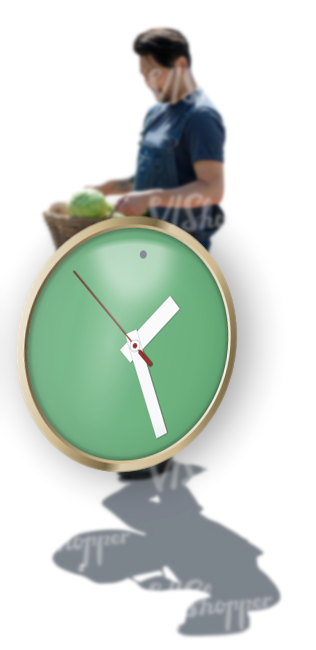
1 h 25 min 52 s
